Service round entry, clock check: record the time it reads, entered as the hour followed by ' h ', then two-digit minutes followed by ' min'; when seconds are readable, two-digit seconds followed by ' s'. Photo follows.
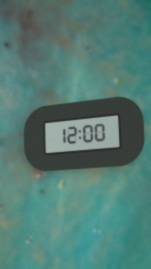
12 h 00 min
